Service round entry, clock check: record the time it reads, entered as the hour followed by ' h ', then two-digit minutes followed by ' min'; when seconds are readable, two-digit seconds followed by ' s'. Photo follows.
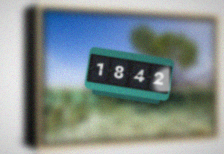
18 h 42 min
